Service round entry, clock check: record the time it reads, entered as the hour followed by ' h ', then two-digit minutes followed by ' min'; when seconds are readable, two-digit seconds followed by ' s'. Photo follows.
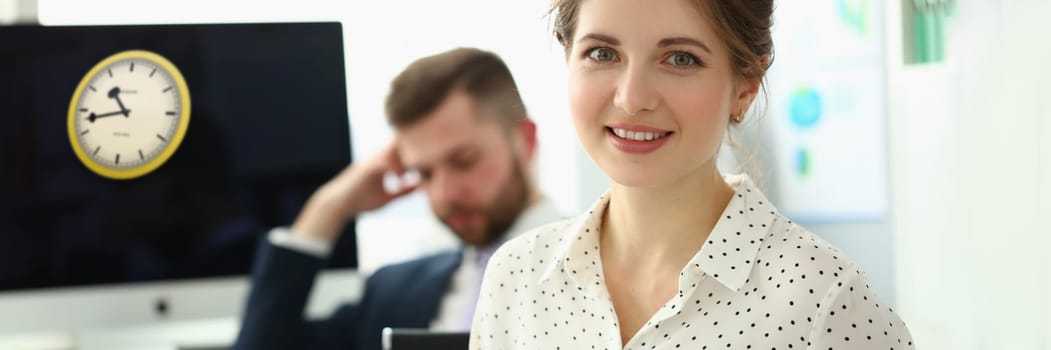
10 h 43 min
